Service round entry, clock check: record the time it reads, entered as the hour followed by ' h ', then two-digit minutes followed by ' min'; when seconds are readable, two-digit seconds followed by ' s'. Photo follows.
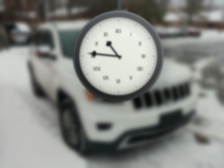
10 h 46 min
